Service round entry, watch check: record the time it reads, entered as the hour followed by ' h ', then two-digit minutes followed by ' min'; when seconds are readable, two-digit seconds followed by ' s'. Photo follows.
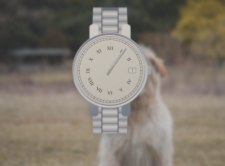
1 h 06 min
